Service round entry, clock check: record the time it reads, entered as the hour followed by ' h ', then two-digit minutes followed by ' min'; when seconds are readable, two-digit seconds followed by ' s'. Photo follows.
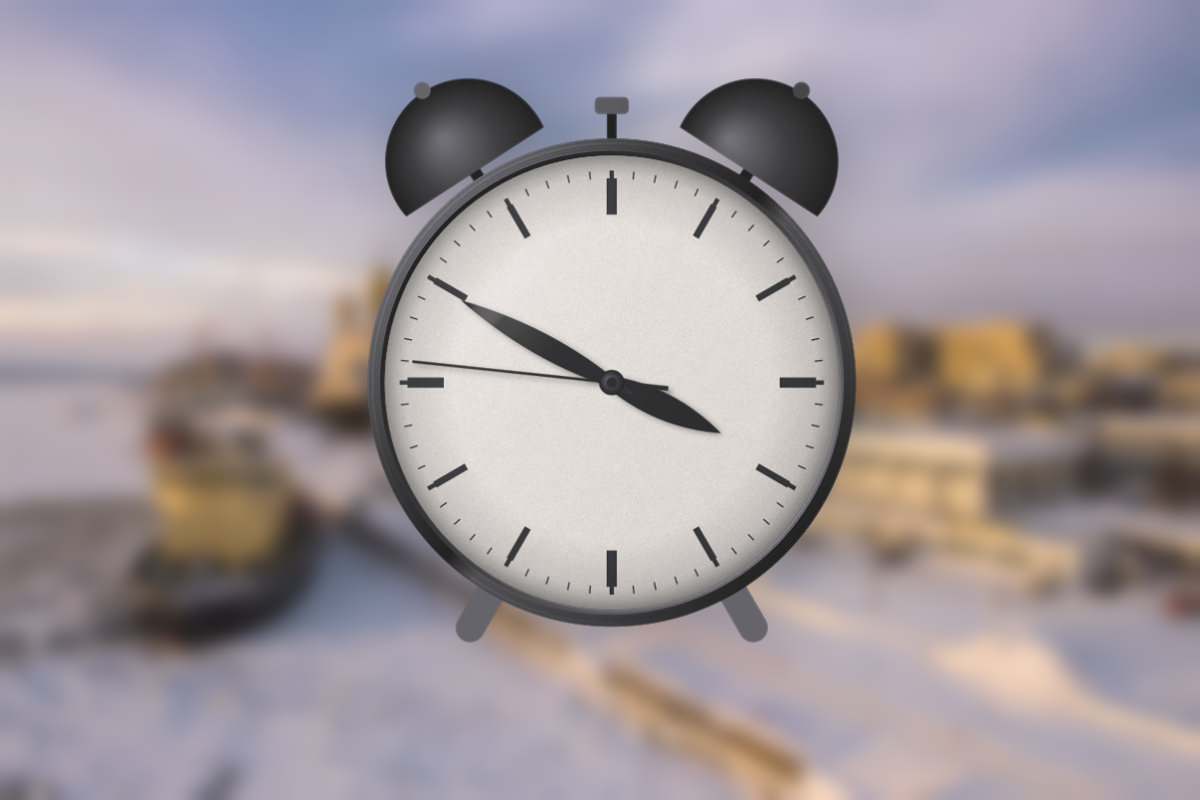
3 h 49 min 46 s
